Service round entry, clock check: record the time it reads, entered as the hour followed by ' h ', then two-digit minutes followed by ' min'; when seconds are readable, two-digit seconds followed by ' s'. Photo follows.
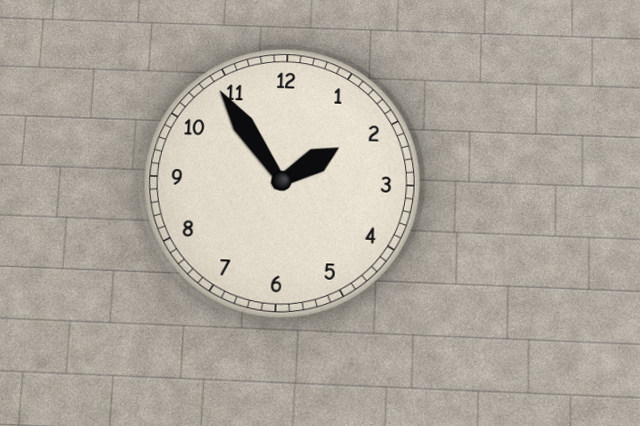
1 h 54 min
